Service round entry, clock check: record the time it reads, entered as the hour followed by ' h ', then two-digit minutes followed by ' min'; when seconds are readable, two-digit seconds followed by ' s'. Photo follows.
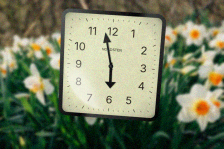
5 h 58 min
